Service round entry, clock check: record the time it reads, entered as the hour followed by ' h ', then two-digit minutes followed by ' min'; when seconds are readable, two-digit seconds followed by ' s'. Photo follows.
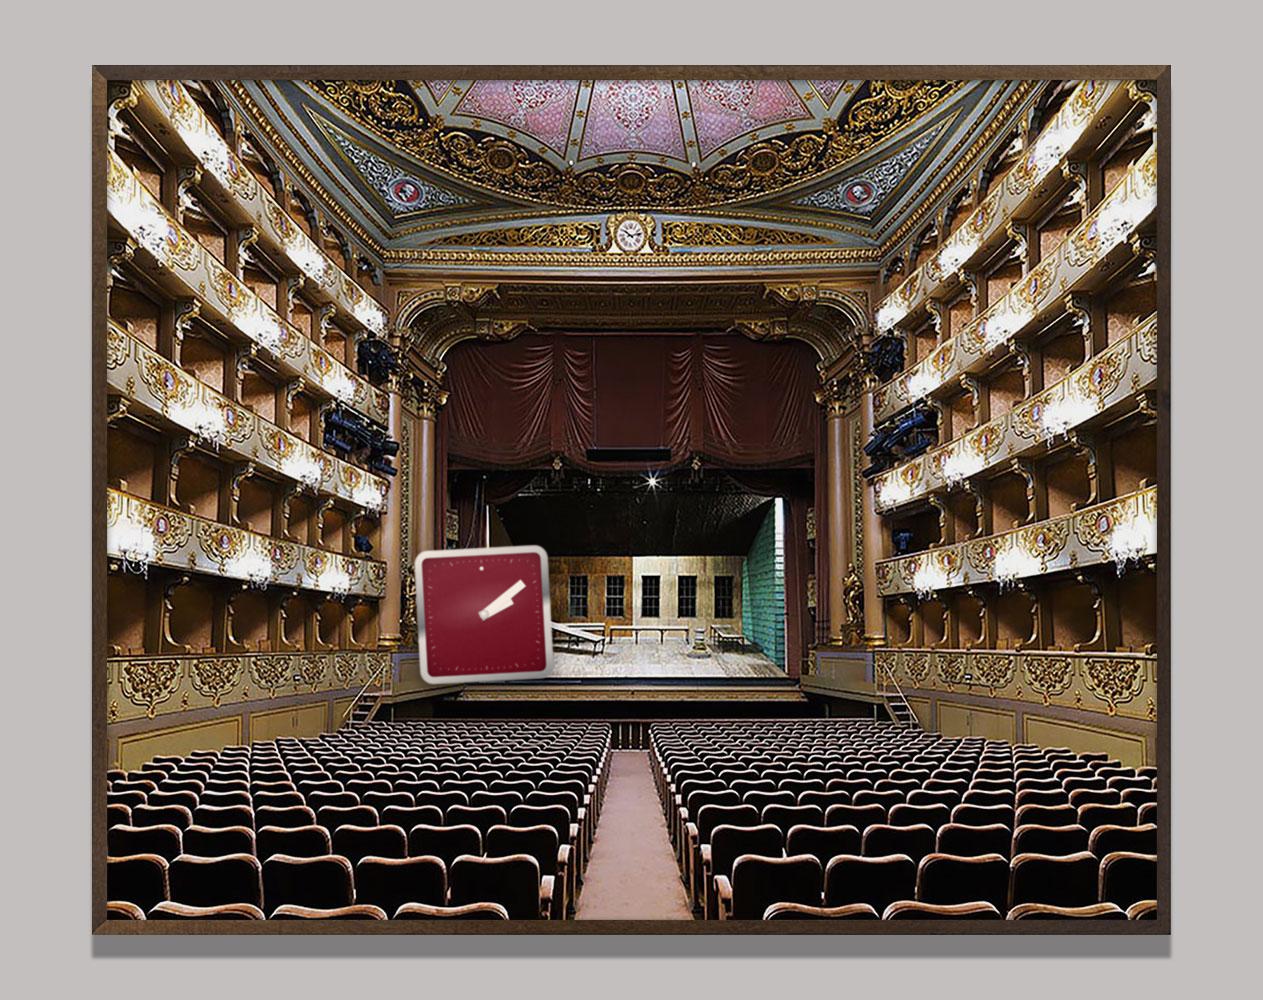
2 h 09 min
